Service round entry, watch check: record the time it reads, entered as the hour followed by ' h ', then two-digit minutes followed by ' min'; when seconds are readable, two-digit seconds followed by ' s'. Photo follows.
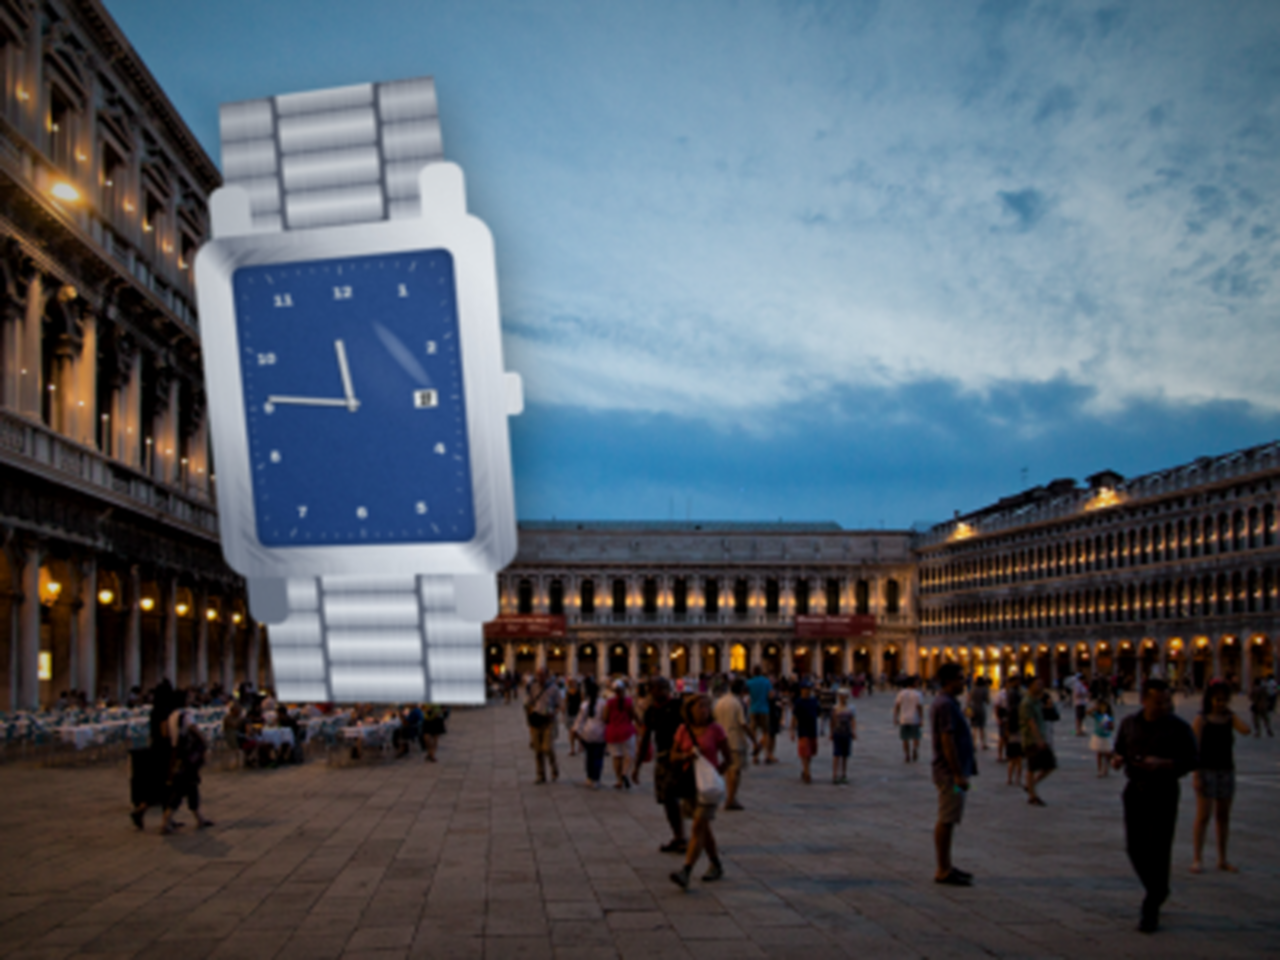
11 h 46 min
